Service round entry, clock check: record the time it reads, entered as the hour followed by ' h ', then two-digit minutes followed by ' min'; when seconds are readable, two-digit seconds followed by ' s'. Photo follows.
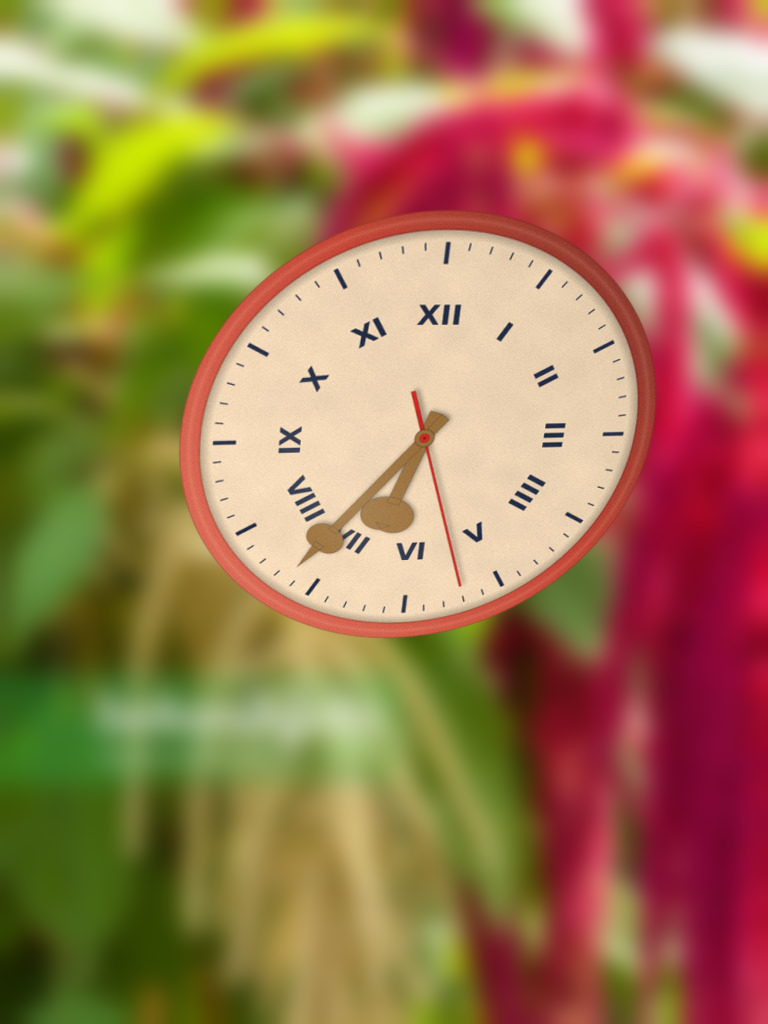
6 h 36 min 27 s
